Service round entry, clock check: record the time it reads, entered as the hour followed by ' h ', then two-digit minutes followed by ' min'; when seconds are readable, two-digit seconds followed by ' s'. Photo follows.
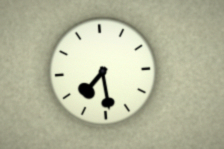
7 h 29 min
